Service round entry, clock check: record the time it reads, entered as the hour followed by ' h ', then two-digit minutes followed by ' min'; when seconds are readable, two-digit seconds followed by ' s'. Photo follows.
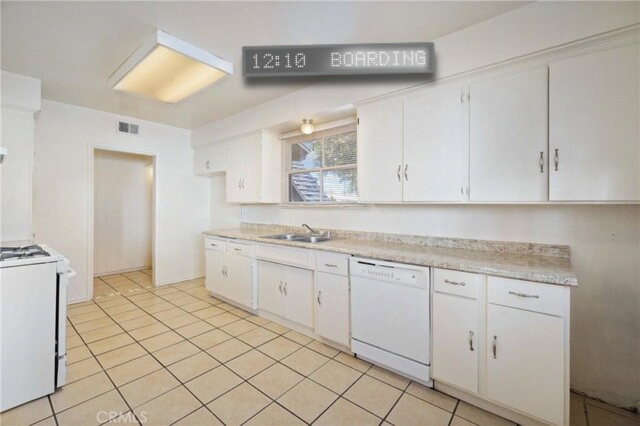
12 h 10 min
